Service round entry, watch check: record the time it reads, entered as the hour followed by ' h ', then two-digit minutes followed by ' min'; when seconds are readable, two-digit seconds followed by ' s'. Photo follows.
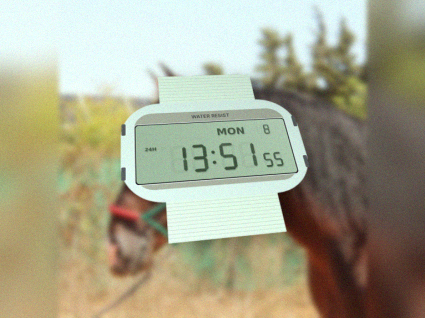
13 h 51 min 55 s
